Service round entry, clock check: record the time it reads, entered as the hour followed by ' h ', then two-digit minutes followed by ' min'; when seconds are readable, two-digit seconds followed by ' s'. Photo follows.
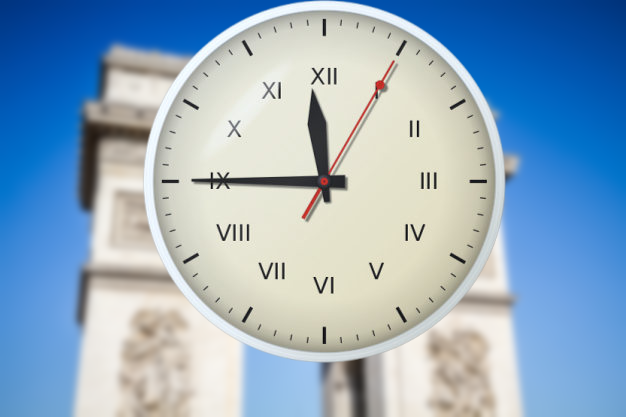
11 h 45 min 05 s
